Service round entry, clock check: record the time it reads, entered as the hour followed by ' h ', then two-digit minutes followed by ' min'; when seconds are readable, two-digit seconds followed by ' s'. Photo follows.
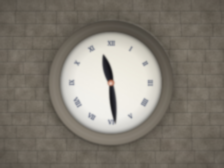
11 h 29 min
